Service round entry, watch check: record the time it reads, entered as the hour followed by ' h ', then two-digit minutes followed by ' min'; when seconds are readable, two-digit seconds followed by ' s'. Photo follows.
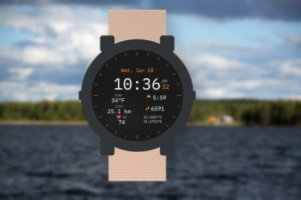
10 h 36 min
